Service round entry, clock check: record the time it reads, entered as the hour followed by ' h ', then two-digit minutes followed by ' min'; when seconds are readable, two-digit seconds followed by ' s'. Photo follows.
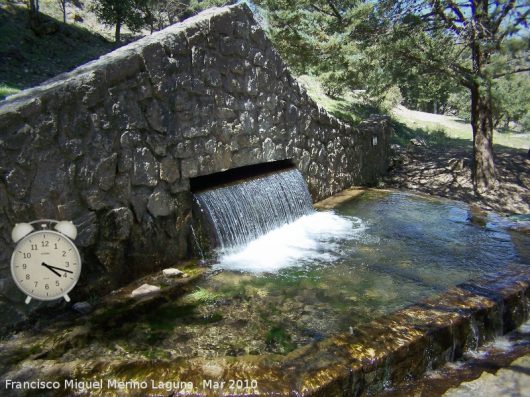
4 h 18 min
